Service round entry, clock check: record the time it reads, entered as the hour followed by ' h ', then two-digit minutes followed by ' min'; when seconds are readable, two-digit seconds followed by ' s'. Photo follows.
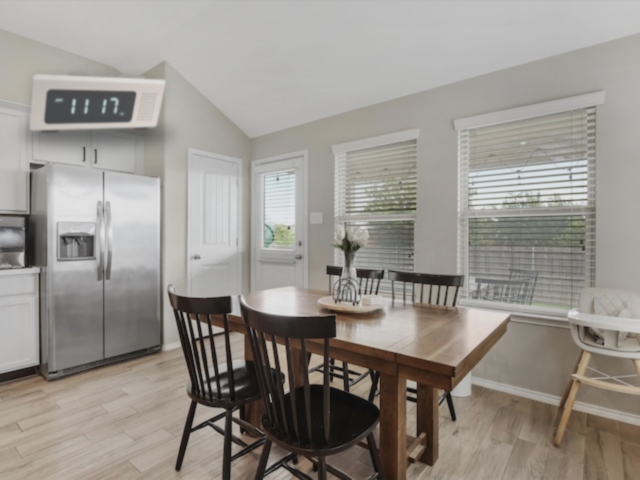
11 h 17 min
